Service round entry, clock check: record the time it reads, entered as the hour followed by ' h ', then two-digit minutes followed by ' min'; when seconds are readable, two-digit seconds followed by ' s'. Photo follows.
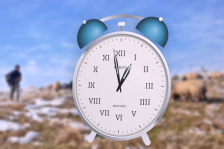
12 h 58 min
